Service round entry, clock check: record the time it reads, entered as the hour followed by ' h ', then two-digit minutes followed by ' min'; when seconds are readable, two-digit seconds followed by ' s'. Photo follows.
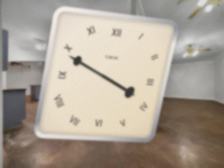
3 h 49 min
